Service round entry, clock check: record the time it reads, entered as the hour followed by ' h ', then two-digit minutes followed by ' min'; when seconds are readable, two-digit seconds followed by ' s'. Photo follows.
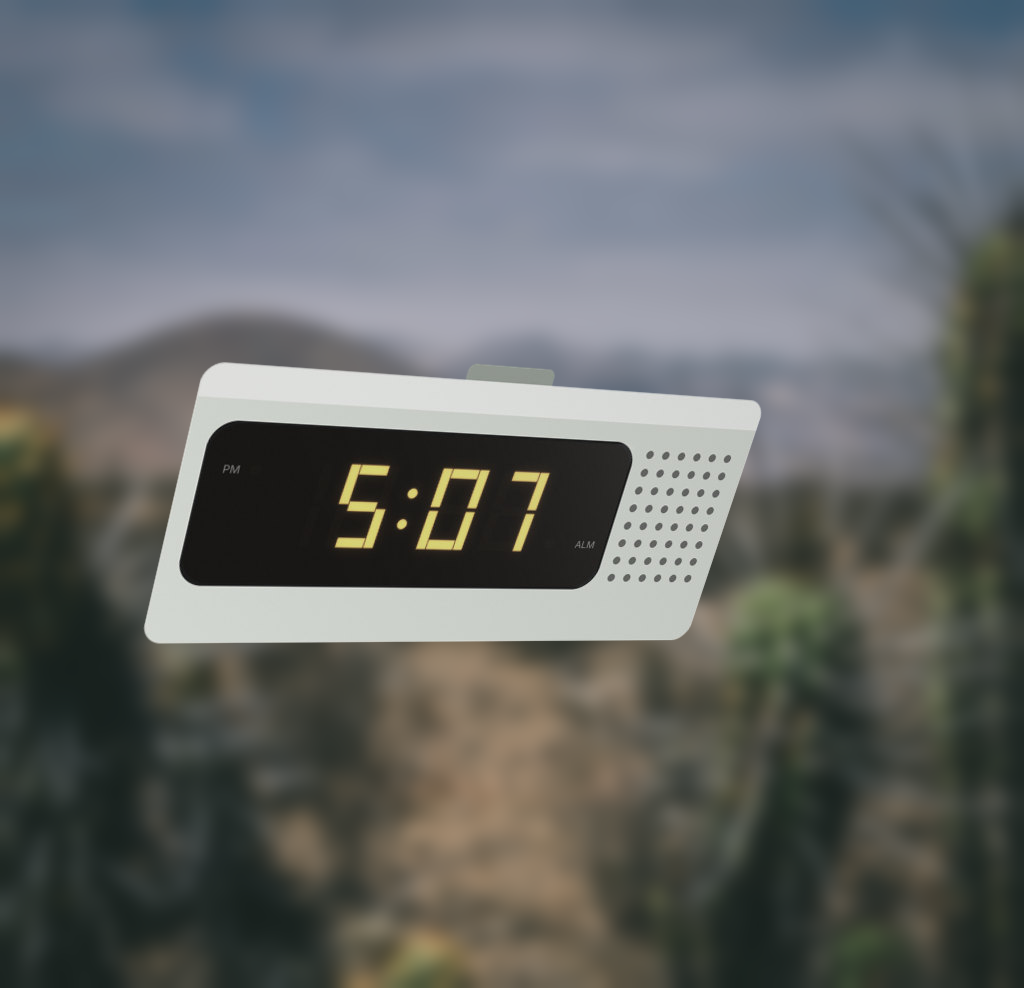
5 h 07 min
